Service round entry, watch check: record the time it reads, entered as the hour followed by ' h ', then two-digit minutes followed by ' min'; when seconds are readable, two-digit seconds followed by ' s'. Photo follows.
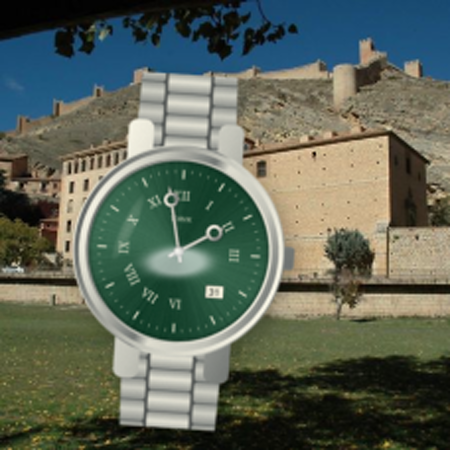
1 h 58 min
